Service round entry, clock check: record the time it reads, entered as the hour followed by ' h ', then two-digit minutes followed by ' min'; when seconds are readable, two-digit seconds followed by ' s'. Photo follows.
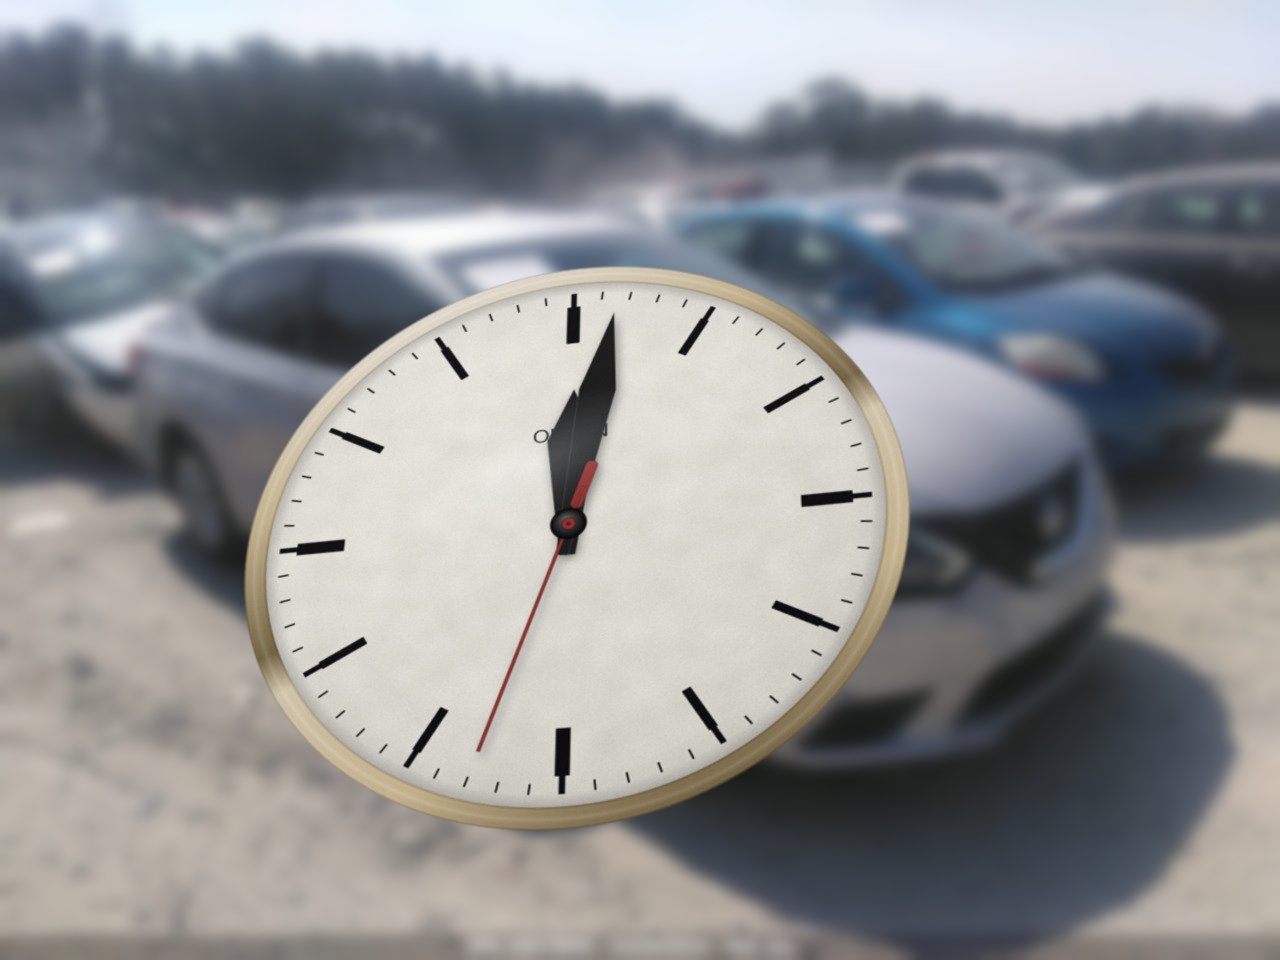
12 h 01 min 33 s
